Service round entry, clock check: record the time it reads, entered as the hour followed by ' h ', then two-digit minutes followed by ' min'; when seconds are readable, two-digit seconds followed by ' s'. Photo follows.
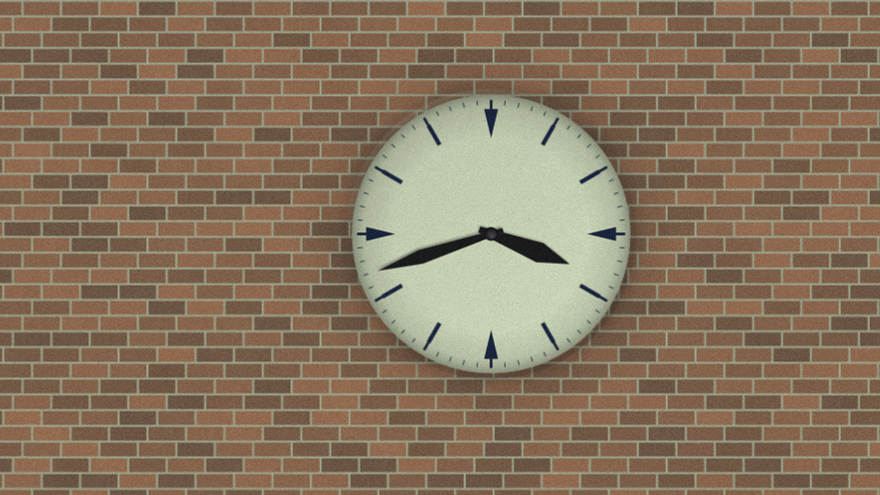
3 h 42 min
